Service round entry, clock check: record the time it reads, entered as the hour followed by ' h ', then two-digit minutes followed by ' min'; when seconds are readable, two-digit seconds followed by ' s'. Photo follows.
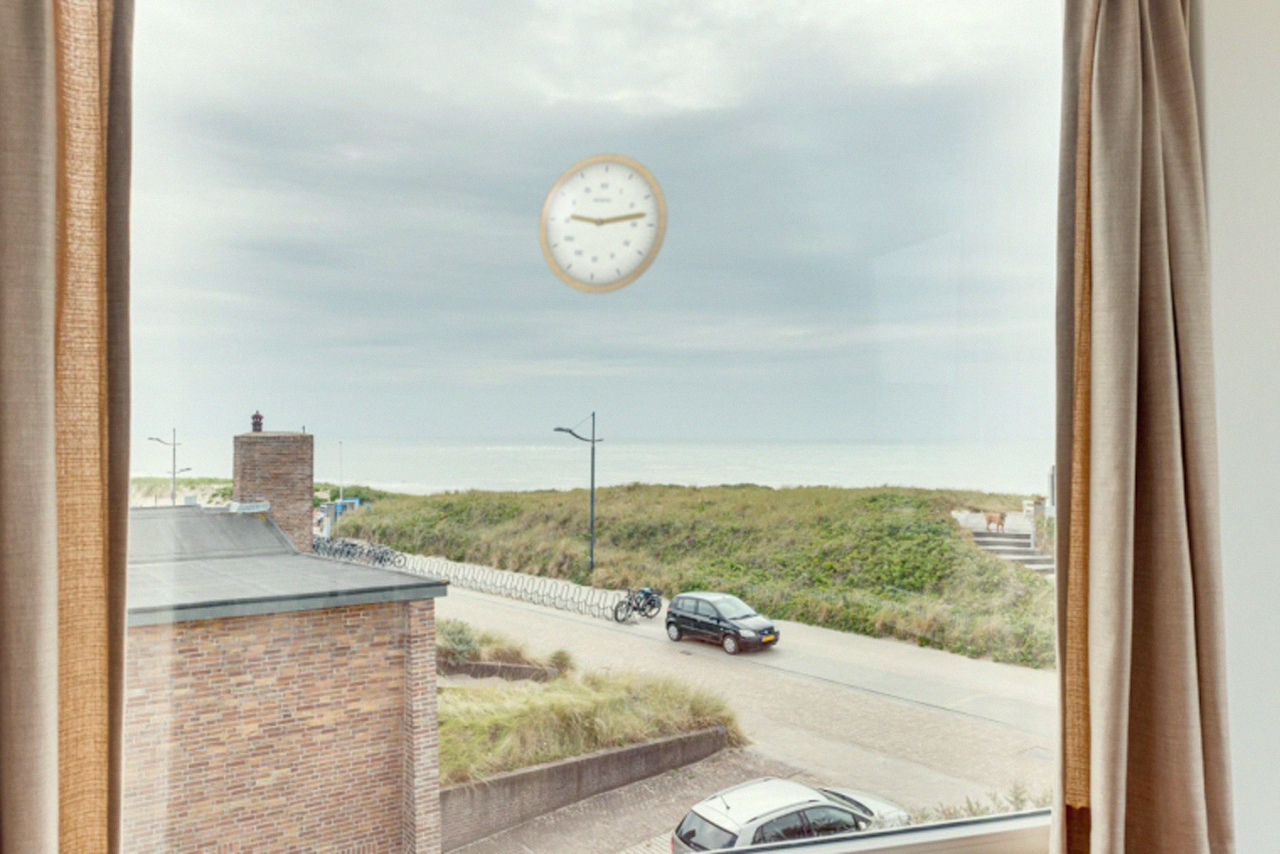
9 h 13 min
